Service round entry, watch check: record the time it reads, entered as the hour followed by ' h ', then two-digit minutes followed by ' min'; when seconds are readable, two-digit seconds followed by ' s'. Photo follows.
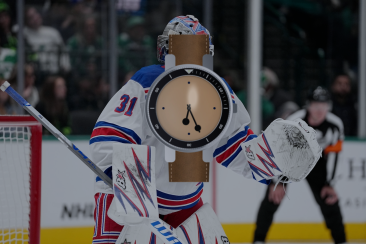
6 h 26 min
